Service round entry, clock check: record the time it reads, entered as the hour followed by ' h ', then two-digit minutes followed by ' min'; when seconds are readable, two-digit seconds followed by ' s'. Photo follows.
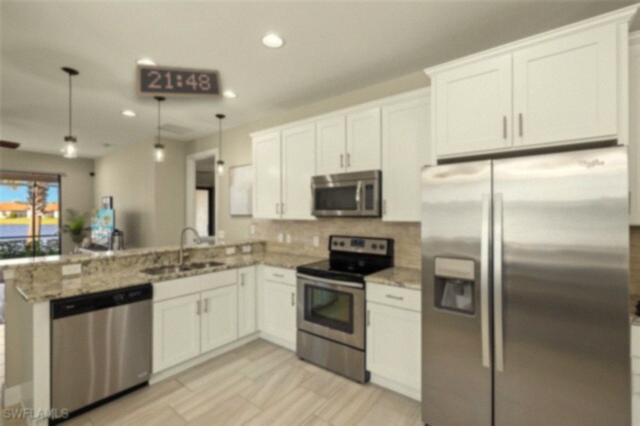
21 h 48 min
